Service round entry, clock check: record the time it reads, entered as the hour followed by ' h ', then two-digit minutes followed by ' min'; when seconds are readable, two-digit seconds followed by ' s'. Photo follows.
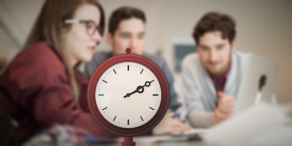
2 h 10 min
